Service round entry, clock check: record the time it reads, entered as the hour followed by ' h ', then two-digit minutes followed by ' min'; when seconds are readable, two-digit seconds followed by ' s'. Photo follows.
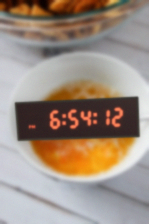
6 h 54 min 12 s
